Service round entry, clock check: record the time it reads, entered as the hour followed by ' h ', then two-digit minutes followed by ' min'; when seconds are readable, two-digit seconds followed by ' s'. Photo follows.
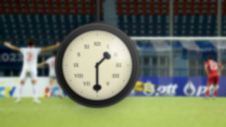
1 h 30 min
